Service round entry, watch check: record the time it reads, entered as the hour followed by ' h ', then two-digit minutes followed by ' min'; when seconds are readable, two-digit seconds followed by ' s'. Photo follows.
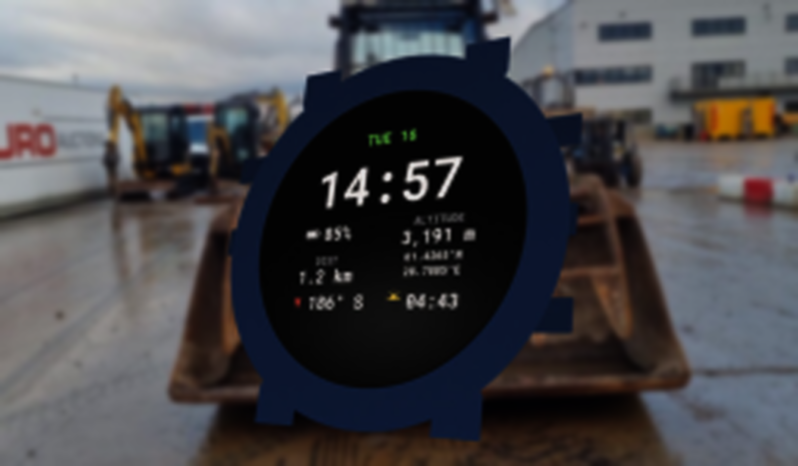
14 h 57 min
